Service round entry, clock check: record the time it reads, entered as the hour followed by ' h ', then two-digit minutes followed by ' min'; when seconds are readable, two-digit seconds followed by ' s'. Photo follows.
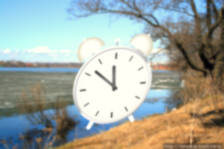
11 h 52 min
